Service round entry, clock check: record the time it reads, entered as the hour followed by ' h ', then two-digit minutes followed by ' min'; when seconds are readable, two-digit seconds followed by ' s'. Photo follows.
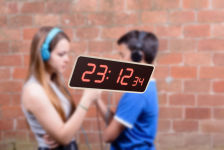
23 h 12 min 34 s
